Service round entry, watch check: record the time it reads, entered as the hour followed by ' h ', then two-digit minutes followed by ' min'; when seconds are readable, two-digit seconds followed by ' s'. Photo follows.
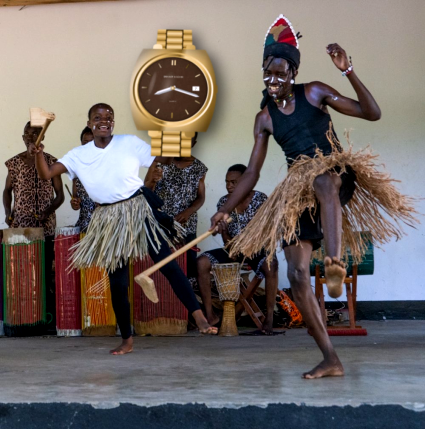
8 h 18 min
